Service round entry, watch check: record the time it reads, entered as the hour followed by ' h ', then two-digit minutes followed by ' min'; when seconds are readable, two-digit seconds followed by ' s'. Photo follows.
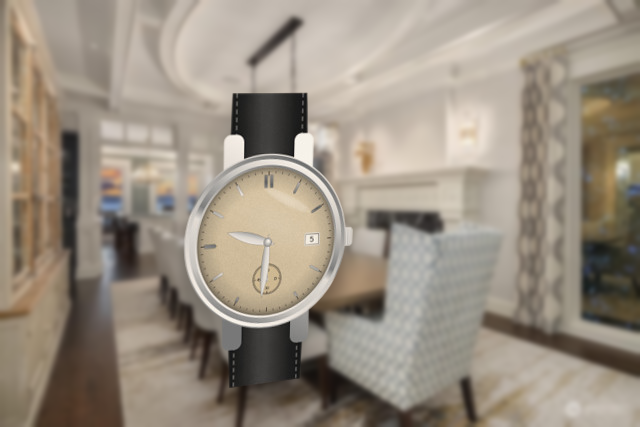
9 h 31 min
